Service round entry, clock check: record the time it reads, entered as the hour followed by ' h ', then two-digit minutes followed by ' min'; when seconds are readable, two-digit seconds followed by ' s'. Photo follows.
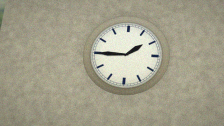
1 h 45 min
